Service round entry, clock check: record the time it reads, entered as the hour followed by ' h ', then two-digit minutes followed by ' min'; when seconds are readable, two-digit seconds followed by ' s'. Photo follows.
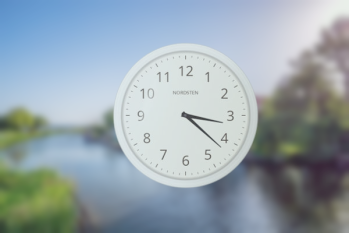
3 h 22 min
